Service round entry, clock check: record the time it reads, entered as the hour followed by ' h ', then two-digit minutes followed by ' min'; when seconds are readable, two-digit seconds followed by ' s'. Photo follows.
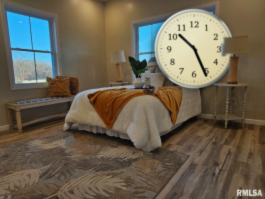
10 h 26 min
